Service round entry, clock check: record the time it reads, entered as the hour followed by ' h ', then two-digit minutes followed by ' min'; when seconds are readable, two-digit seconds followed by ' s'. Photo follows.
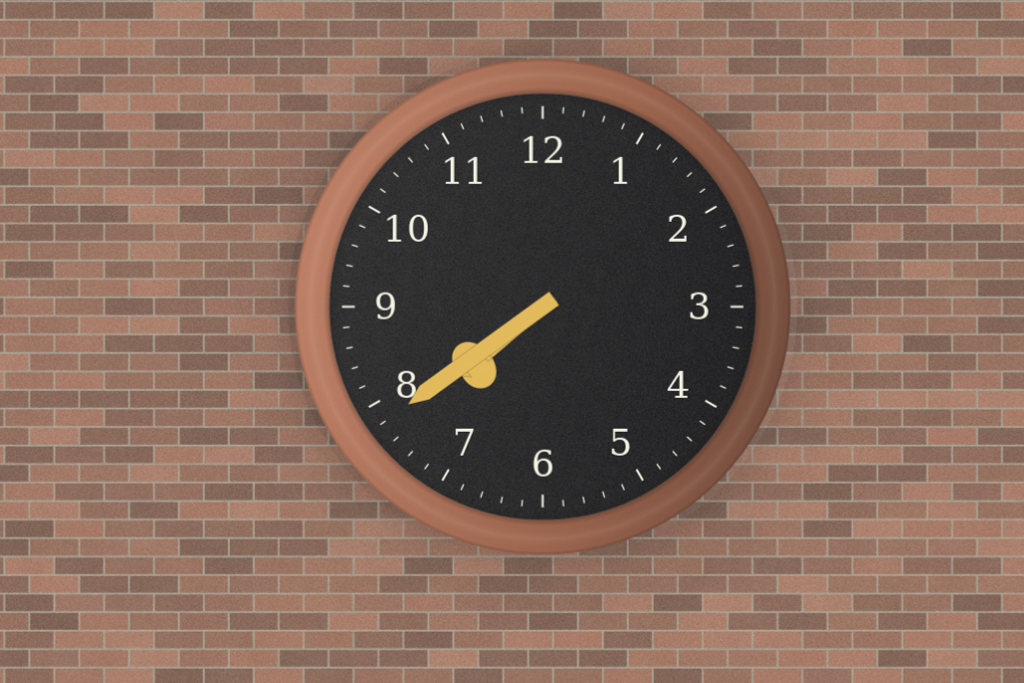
7 h 39 min
